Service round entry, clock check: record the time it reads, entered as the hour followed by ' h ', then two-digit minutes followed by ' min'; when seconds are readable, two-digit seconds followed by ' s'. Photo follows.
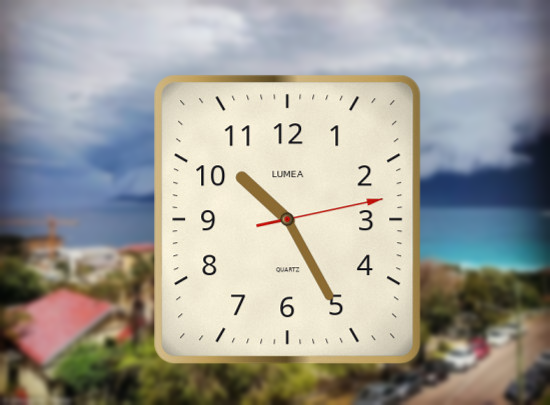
10 h 25 min 13 s
